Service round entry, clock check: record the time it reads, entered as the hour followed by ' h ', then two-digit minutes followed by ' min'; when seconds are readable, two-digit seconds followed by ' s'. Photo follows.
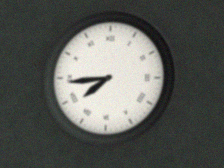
7 h 44 min
